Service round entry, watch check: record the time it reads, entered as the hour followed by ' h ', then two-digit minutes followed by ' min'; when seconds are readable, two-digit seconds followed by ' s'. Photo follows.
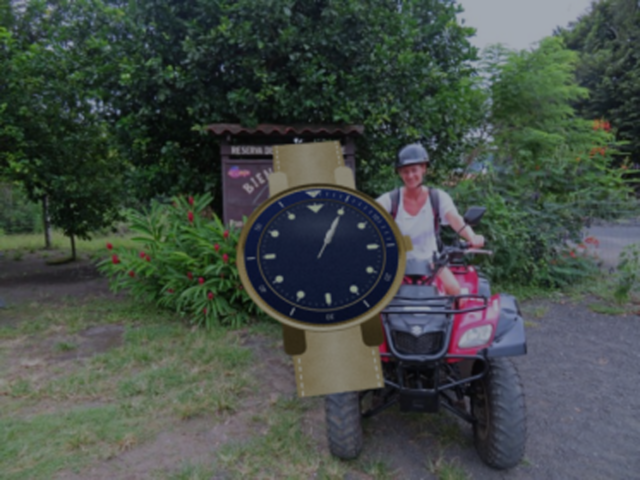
1 h 05 min
